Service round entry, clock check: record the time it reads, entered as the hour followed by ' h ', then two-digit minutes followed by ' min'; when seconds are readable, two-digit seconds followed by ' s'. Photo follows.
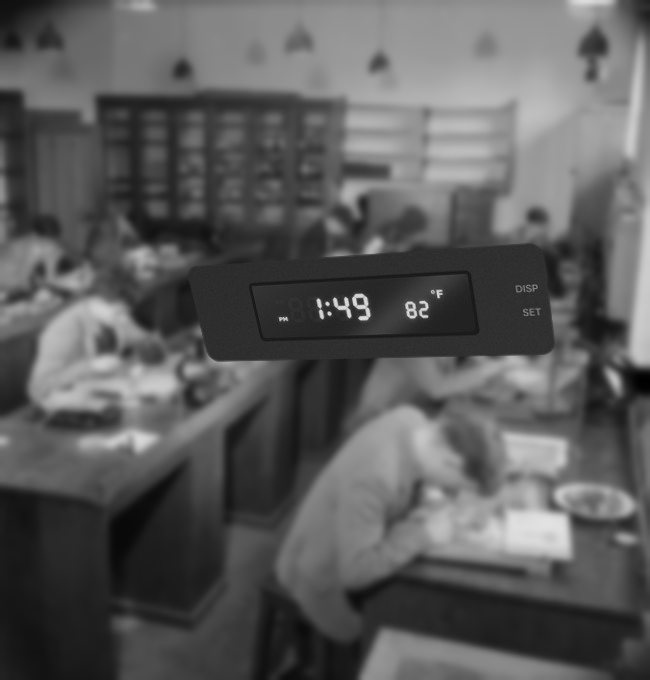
1 h 49 min
